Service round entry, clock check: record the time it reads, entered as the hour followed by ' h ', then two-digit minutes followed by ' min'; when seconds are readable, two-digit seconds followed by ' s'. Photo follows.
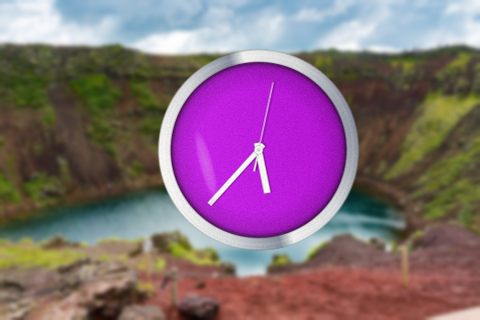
5 h 37 min 02 s
